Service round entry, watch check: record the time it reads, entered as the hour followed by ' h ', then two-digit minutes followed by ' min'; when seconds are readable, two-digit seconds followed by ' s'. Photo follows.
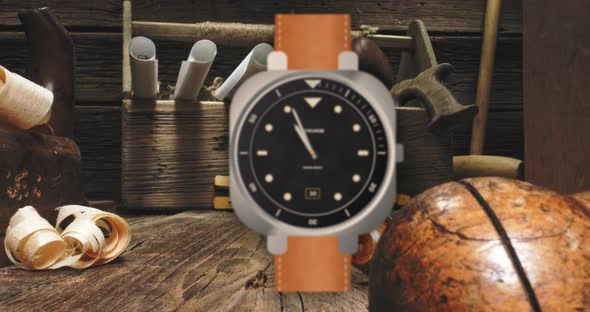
10 h 56 min
